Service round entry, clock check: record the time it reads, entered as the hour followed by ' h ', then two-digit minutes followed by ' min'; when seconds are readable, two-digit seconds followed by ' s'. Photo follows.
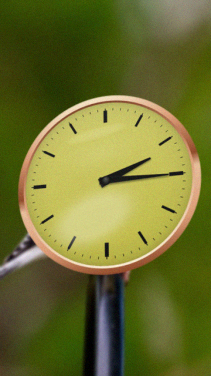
2 h 15 min
